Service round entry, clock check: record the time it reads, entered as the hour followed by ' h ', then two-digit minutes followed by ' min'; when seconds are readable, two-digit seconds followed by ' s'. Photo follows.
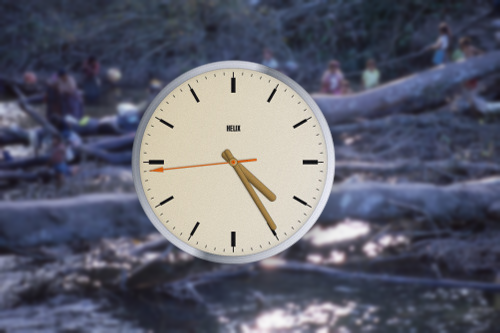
4 h 24 min 44 s
